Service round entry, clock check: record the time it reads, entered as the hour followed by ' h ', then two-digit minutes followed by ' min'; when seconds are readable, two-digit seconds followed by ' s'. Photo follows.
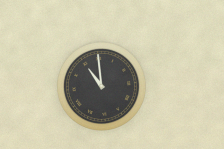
11 h 00 min
